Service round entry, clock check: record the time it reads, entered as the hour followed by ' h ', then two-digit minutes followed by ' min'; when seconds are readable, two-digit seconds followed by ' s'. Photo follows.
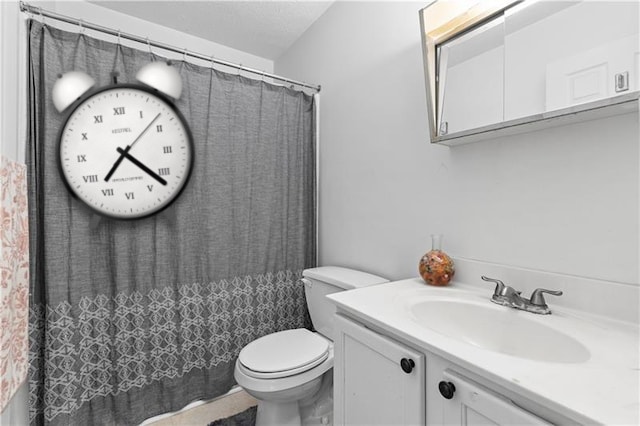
7 h 22 min 08 s
